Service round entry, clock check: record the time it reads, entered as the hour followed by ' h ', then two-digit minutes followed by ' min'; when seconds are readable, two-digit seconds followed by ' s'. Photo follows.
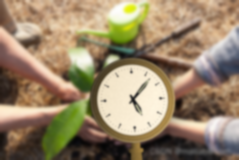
5 h 07 min
